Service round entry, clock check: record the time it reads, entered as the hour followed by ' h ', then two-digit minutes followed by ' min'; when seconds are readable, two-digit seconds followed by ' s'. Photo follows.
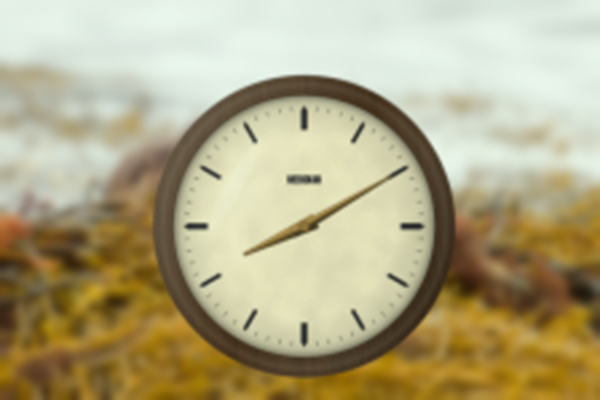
8 h 10 min
